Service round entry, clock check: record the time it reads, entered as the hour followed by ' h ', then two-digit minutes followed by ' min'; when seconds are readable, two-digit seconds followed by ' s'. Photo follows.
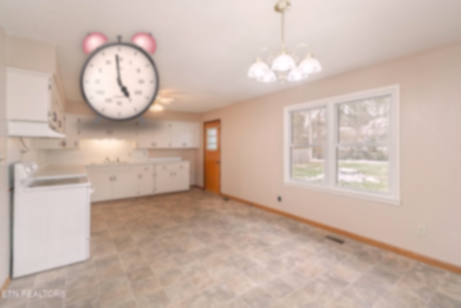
4 h 59 min
